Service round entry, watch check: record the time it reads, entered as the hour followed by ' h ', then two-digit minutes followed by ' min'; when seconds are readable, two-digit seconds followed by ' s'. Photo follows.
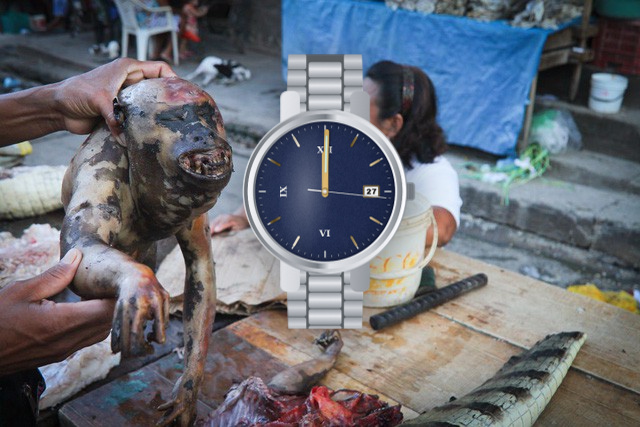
12 h 00 min 16 s
